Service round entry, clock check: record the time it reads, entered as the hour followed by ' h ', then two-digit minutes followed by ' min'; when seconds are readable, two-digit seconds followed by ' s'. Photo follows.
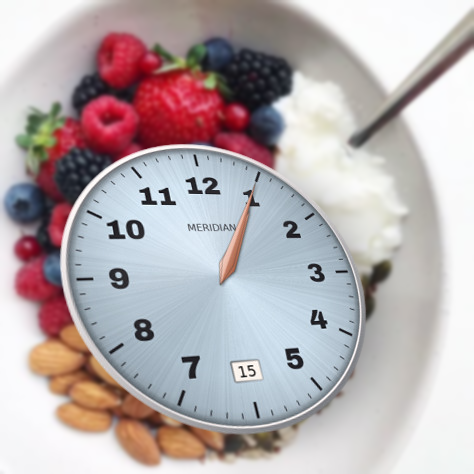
1 h 05 min
